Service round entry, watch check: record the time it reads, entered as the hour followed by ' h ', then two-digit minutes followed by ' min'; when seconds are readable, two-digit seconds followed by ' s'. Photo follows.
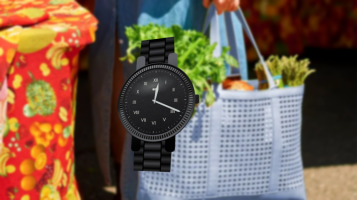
12 h 19 min
